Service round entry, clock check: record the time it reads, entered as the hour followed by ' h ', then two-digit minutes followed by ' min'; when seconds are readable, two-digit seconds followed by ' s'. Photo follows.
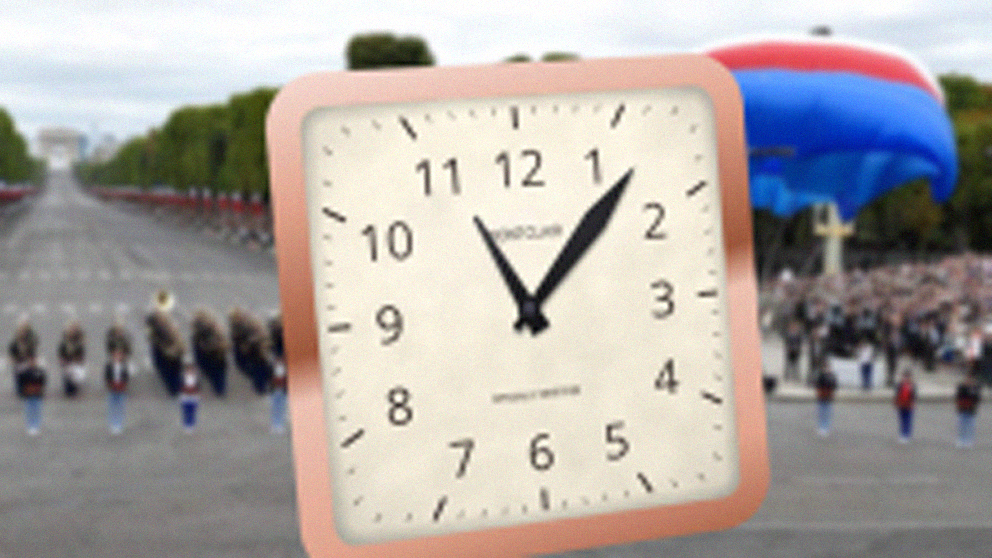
11 h 07 min
